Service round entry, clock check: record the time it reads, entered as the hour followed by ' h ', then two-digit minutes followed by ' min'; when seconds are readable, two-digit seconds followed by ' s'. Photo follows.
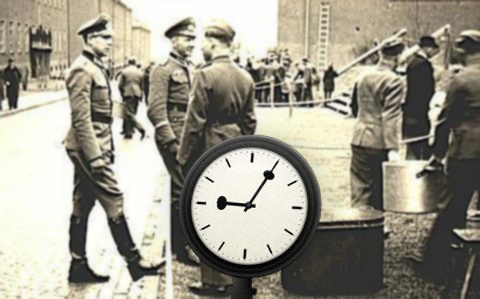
9 h 05 min
